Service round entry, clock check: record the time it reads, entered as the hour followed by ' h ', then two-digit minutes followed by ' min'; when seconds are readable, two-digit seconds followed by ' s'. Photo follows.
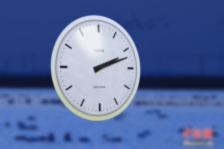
2 h 12 min
